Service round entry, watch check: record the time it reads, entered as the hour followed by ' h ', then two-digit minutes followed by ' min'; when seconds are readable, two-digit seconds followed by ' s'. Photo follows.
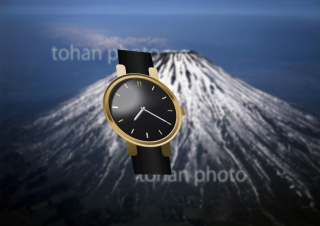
7 h 20 min
